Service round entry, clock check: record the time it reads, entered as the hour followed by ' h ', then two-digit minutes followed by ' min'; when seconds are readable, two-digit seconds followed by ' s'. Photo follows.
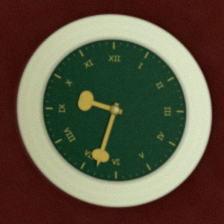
9 h 33 min
